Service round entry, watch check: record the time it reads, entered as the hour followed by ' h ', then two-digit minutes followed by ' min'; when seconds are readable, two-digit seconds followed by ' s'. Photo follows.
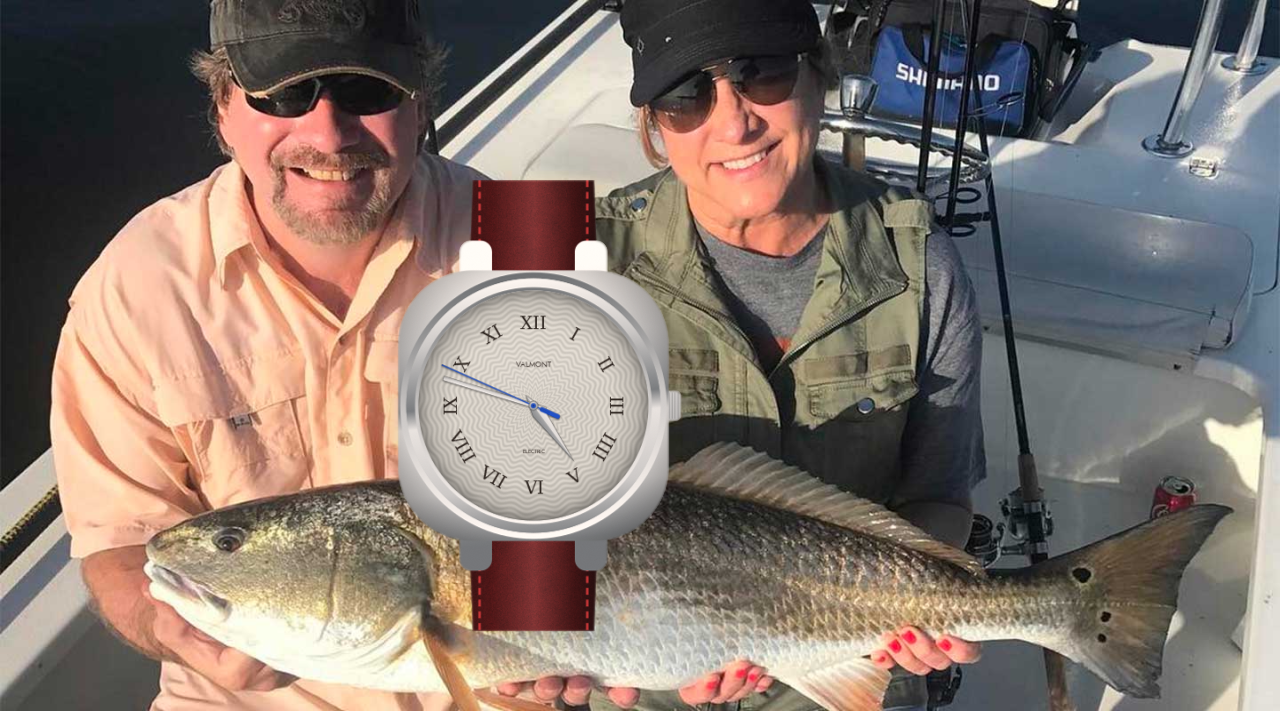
4 h 47 min 49 s
